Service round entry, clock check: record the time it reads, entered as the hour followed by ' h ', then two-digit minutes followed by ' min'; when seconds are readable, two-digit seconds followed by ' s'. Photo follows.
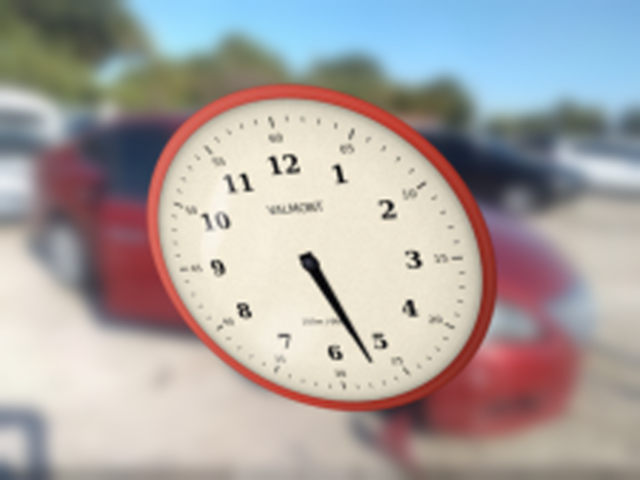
5 h 27 min
